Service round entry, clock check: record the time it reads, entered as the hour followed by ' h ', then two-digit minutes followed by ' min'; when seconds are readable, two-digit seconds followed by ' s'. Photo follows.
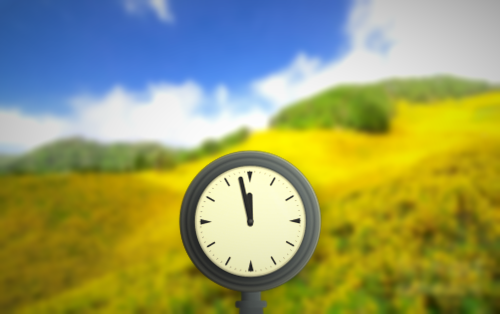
11 h 58 min
